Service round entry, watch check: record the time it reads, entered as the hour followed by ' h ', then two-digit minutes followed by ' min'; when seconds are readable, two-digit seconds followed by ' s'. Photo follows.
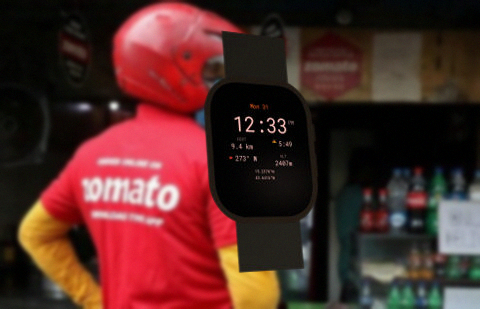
12 h 33 min
